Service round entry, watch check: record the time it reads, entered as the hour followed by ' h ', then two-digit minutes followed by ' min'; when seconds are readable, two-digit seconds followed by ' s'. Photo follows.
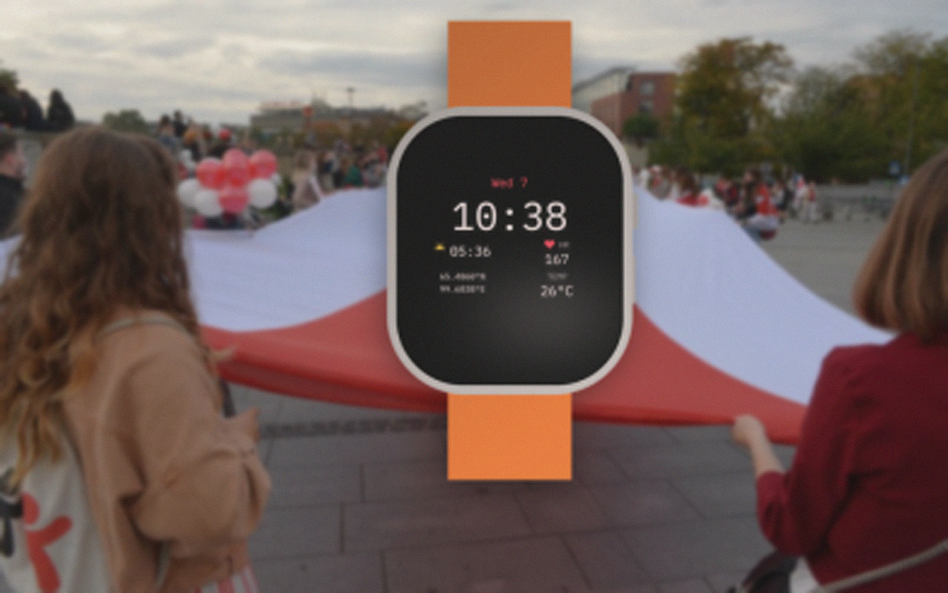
10 h 38 min
